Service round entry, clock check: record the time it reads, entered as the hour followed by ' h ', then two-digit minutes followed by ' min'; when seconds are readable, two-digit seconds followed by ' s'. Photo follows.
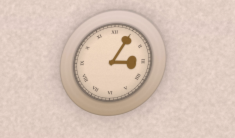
3 h 05 min
